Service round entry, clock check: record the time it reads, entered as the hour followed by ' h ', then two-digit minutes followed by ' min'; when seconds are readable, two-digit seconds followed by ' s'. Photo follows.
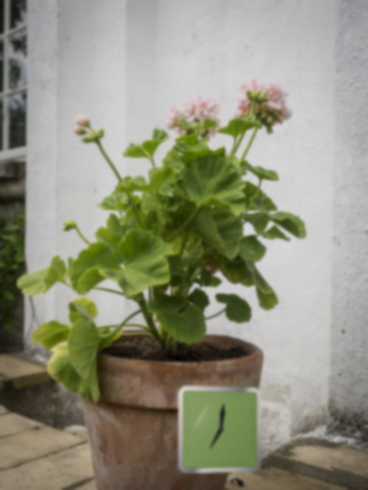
7 h 01 min
